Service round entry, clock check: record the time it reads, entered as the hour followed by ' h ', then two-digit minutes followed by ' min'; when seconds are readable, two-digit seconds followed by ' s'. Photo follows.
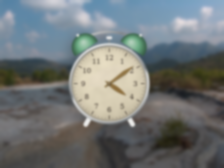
4 h 09 min
